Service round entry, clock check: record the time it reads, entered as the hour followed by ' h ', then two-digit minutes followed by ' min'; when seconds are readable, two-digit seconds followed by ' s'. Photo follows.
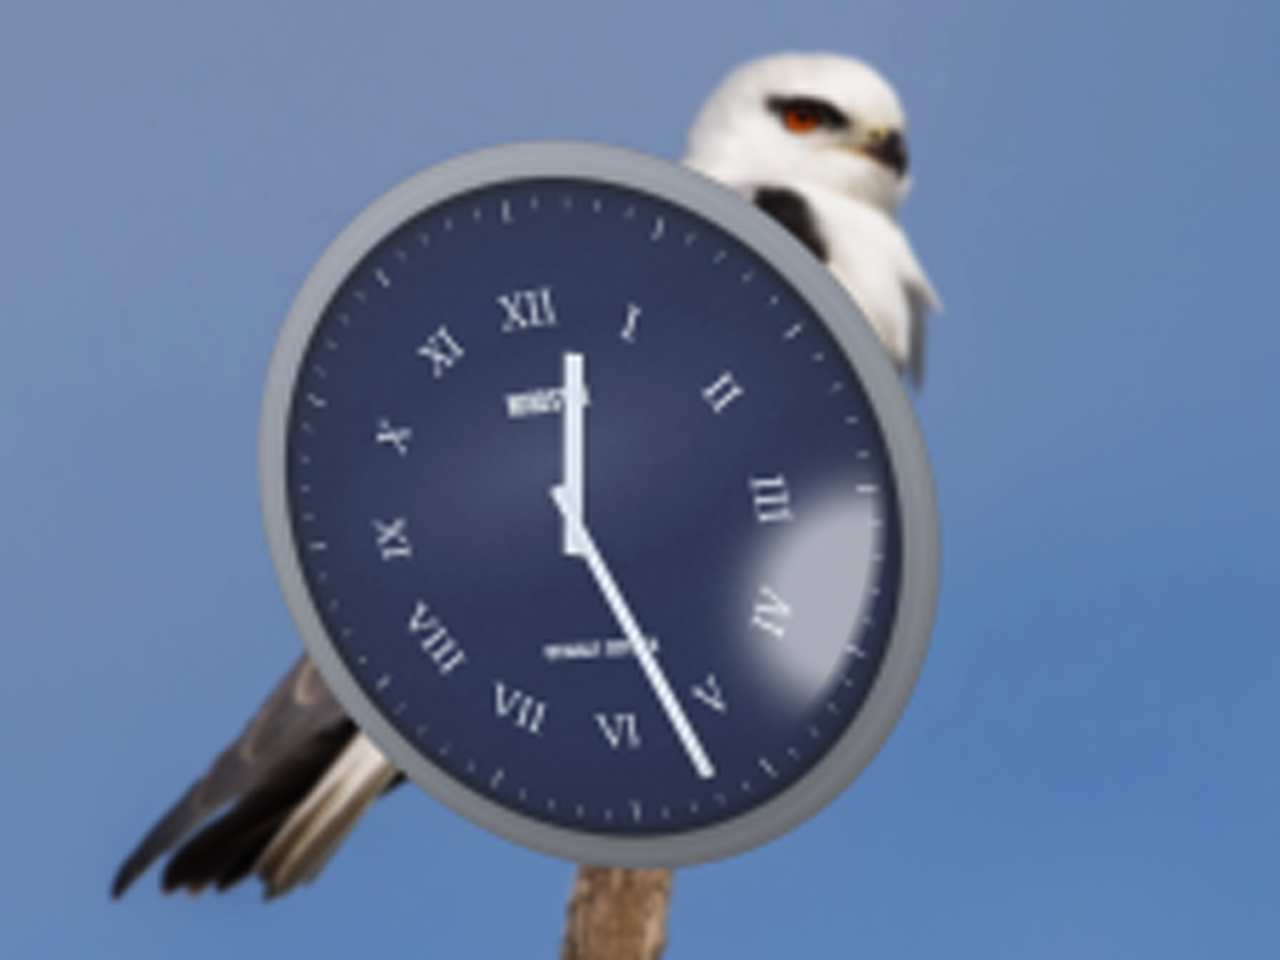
12 h 27 min
